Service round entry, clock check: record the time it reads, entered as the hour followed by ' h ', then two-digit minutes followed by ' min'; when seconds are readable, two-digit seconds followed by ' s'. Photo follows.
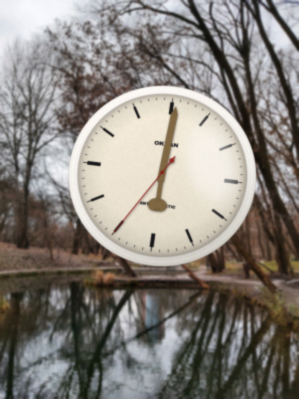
6 h 00 min 35 s
